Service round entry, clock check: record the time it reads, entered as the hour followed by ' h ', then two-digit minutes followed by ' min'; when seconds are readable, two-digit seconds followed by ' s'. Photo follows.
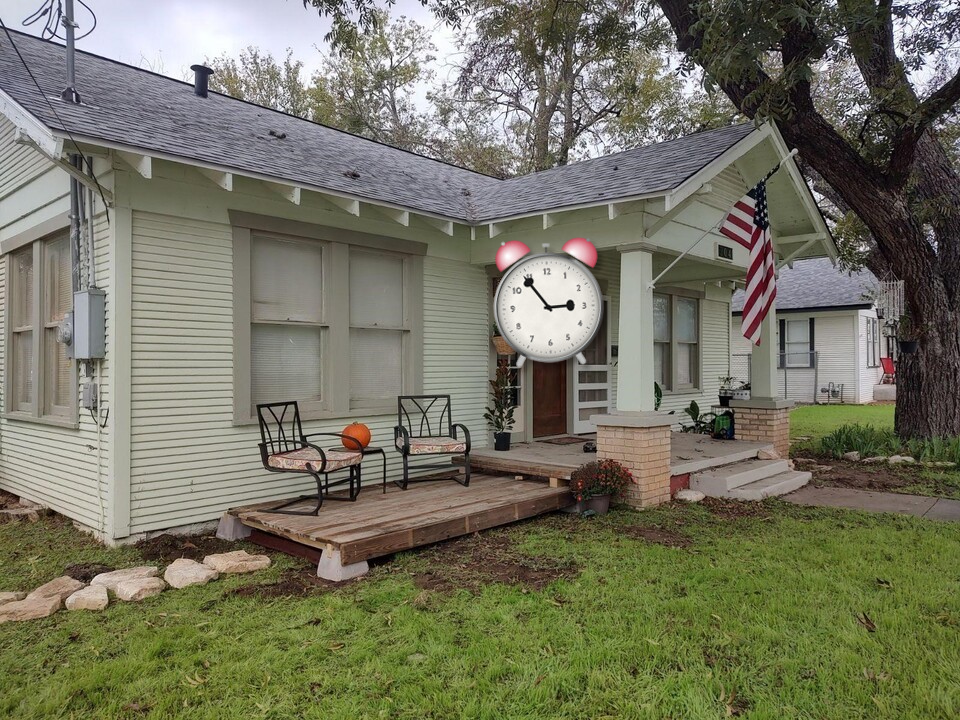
2 h 54 min
